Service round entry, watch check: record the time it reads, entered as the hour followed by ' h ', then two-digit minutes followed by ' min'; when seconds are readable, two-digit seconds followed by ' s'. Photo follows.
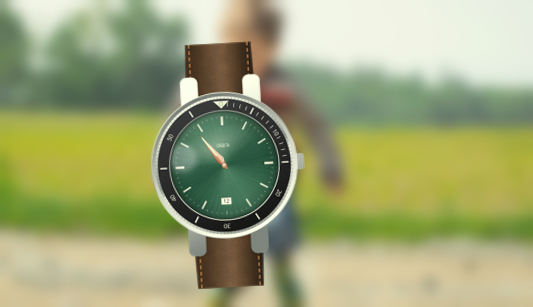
10 h 54 min
